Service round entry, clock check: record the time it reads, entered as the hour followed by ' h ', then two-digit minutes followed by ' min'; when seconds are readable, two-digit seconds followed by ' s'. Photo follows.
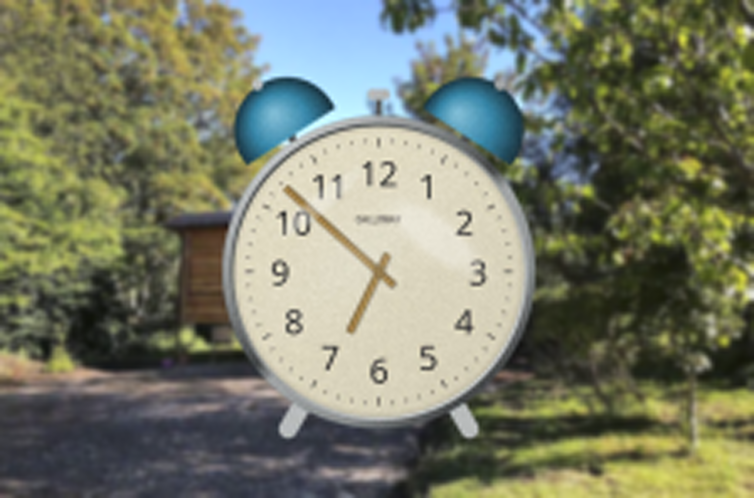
6 h 52 min
